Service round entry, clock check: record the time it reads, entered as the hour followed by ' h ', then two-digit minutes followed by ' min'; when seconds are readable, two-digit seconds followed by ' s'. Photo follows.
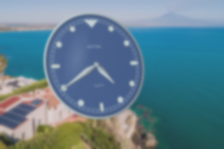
4 h 40 min
